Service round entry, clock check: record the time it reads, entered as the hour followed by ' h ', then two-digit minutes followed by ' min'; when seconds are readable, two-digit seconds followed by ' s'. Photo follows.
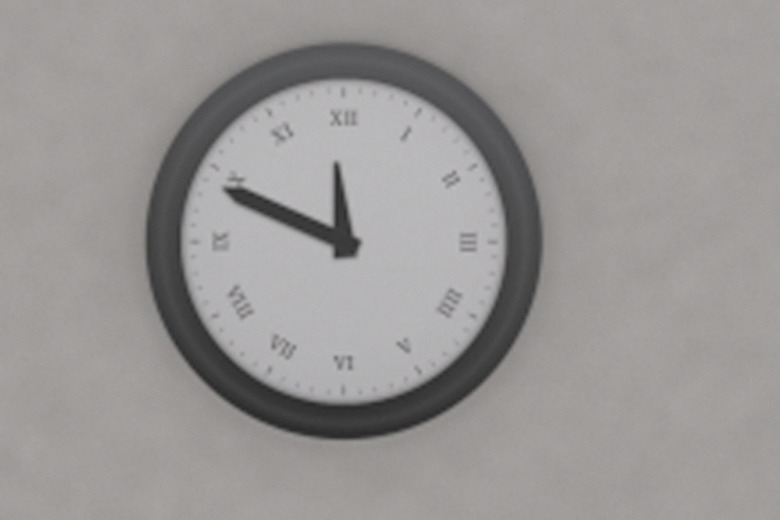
11 h 49 min
